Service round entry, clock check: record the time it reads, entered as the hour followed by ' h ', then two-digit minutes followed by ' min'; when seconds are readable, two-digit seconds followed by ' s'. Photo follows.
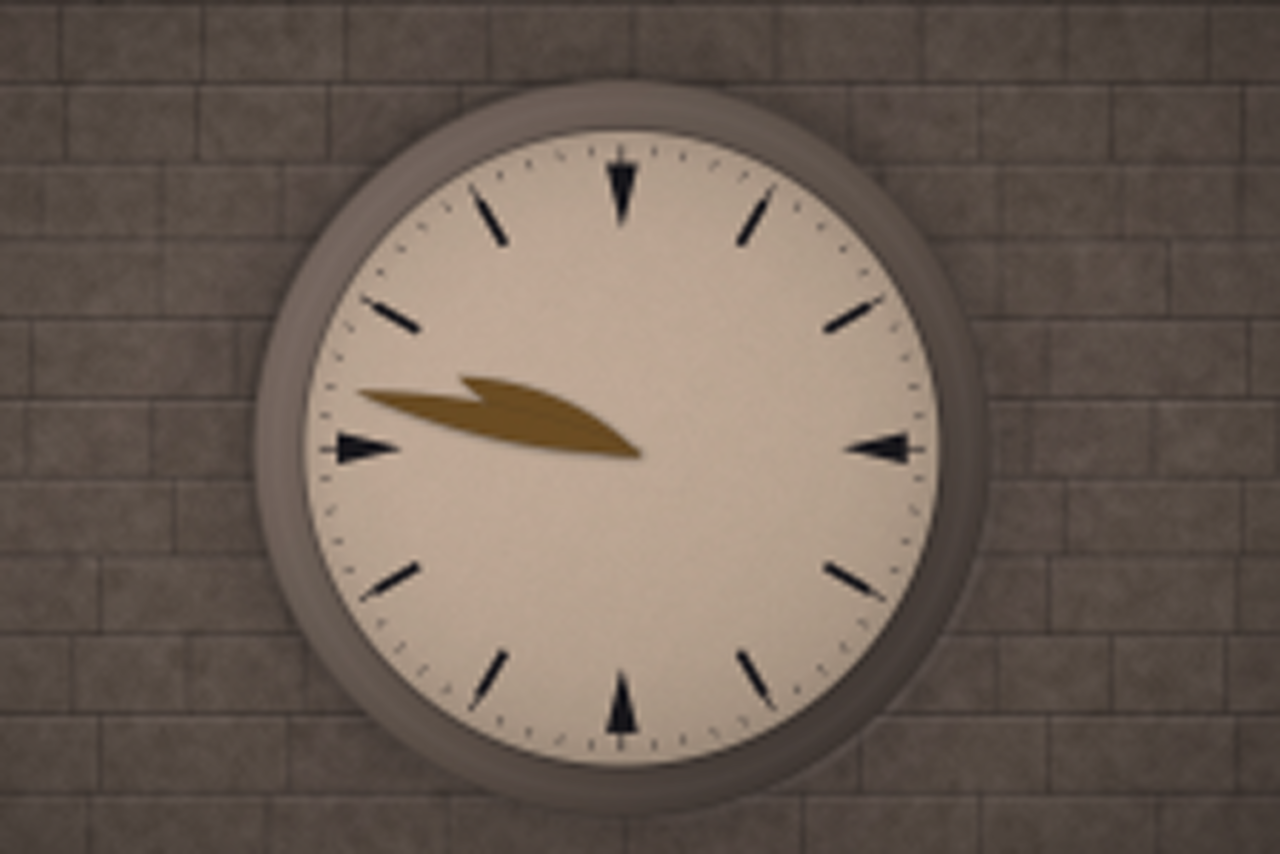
9 h 47 min
